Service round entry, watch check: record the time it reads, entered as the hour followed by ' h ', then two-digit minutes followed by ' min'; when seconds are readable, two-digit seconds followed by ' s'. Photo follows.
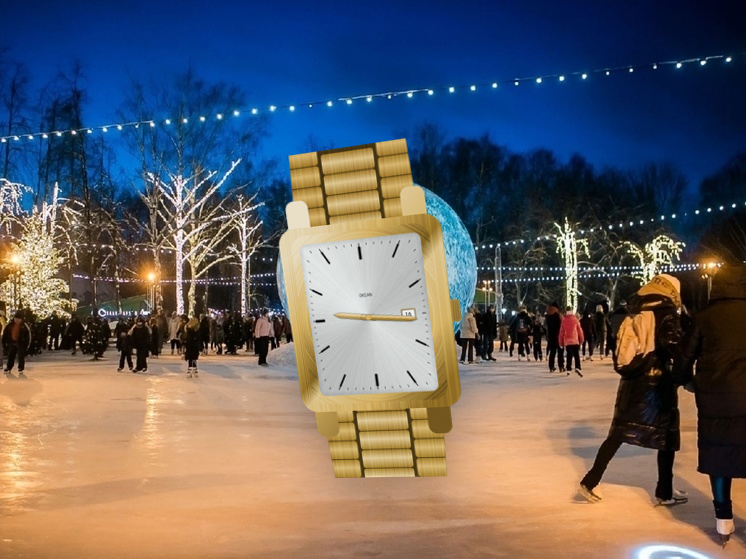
9 h 16 min
